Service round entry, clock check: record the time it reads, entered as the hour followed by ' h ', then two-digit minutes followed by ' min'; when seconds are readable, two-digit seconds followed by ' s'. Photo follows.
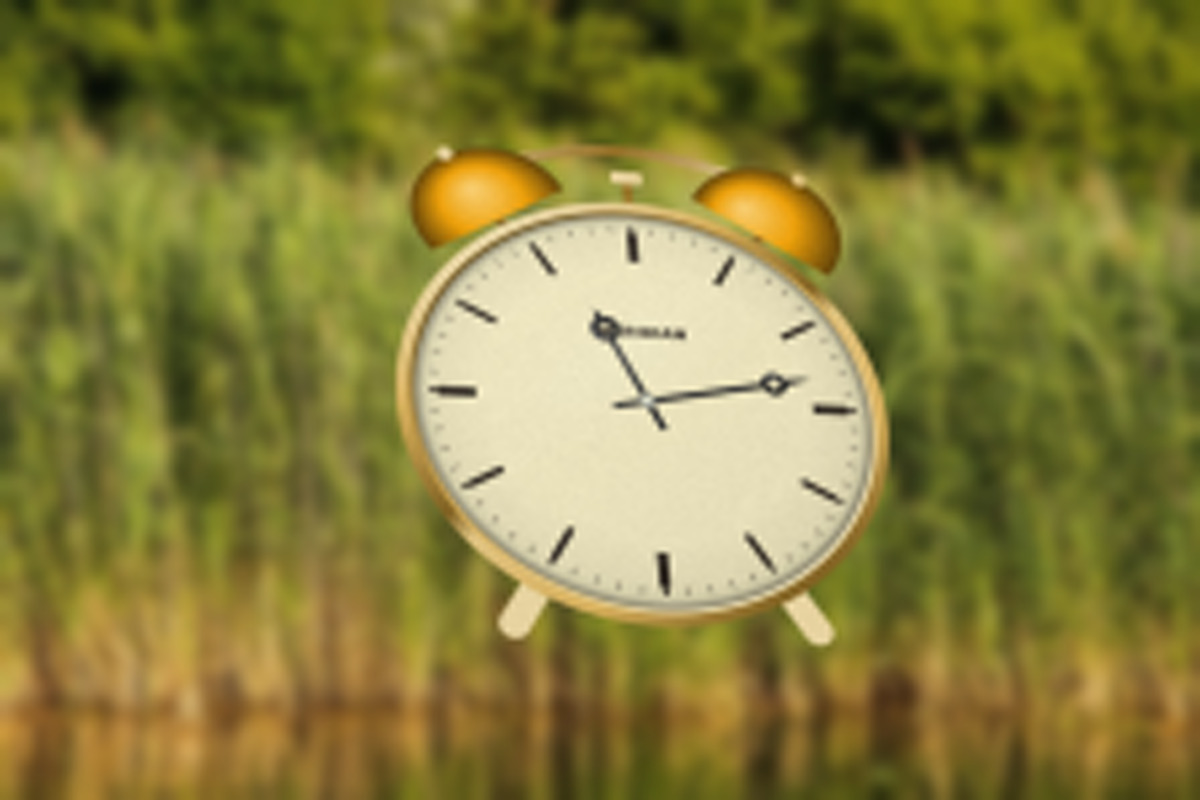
11 h 13 min
